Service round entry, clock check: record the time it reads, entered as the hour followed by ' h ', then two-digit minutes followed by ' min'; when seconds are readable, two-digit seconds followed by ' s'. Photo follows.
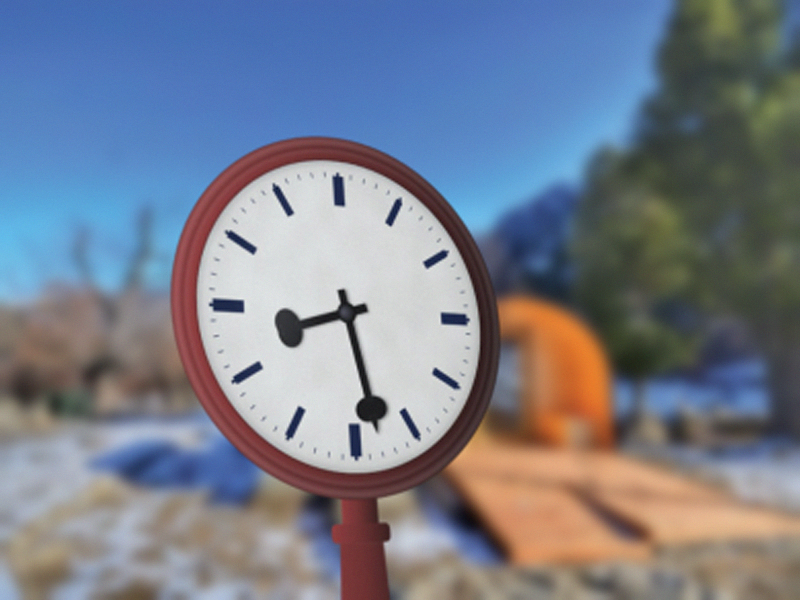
8 h 28 min
